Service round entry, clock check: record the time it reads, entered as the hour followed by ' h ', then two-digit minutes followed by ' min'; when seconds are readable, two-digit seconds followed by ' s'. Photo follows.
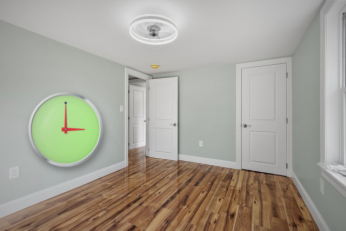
3 h 00 min
